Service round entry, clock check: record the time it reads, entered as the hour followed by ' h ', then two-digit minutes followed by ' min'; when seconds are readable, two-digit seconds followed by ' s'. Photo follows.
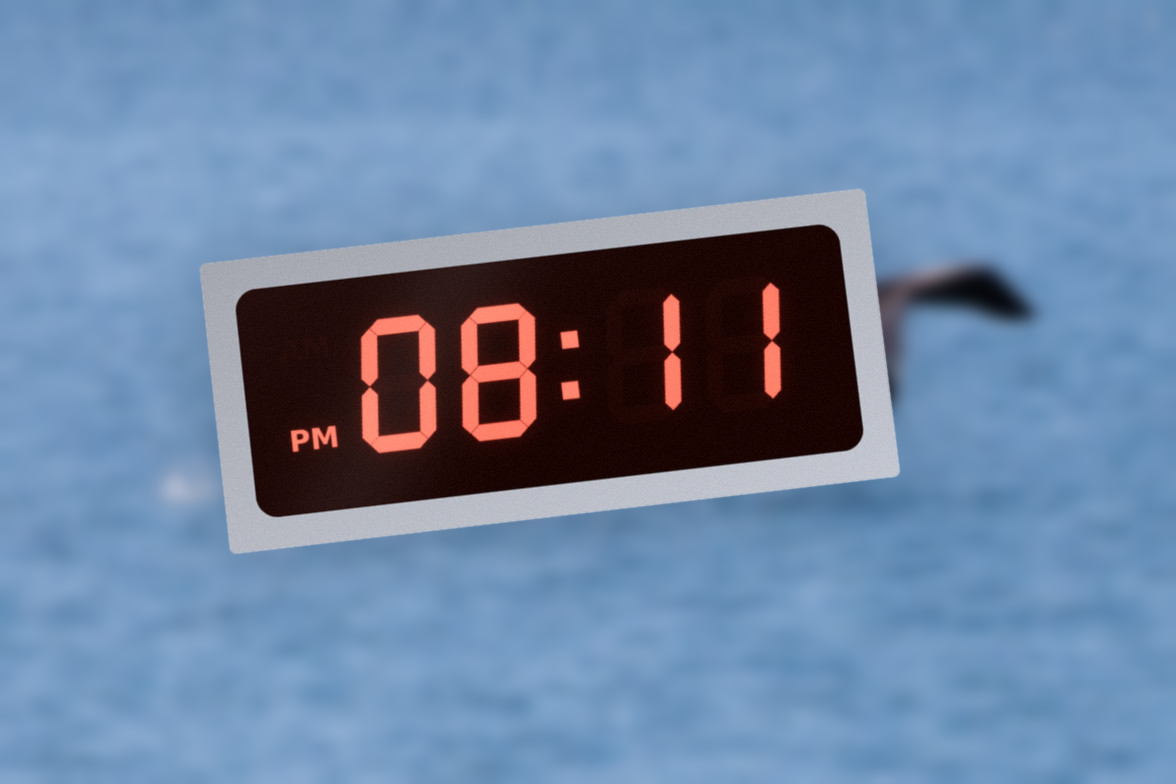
8 h 11 min
